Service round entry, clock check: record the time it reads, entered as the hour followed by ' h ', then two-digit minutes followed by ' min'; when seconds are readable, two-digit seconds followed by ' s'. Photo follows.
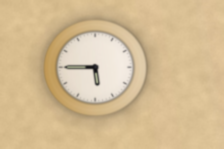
5 h 45 min
